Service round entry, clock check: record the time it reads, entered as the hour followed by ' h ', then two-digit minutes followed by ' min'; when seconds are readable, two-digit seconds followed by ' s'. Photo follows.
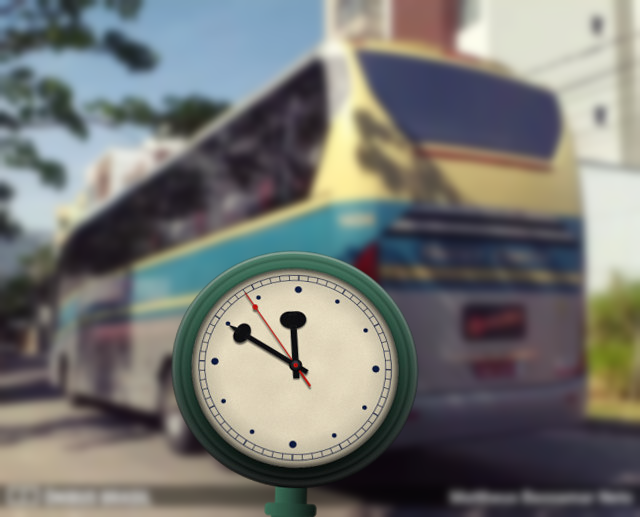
11 h 49 min 54 s
